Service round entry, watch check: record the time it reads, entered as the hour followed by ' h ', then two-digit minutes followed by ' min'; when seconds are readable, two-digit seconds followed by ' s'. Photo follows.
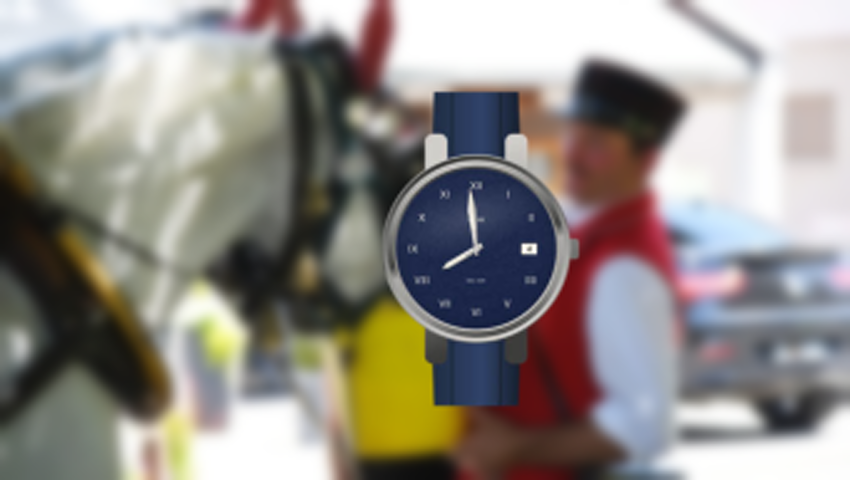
7 h 59 min
